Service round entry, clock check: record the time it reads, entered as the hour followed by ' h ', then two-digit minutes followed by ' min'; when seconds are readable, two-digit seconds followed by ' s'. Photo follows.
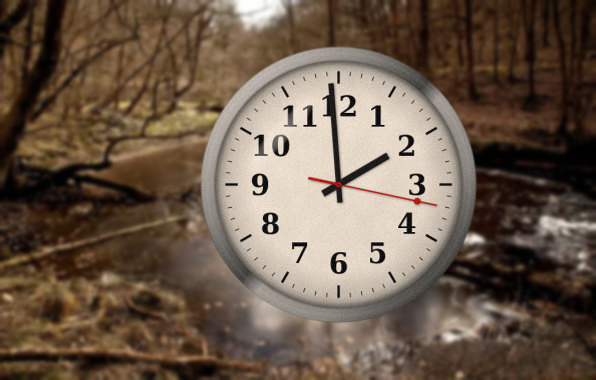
1 h 59 min 17 s
